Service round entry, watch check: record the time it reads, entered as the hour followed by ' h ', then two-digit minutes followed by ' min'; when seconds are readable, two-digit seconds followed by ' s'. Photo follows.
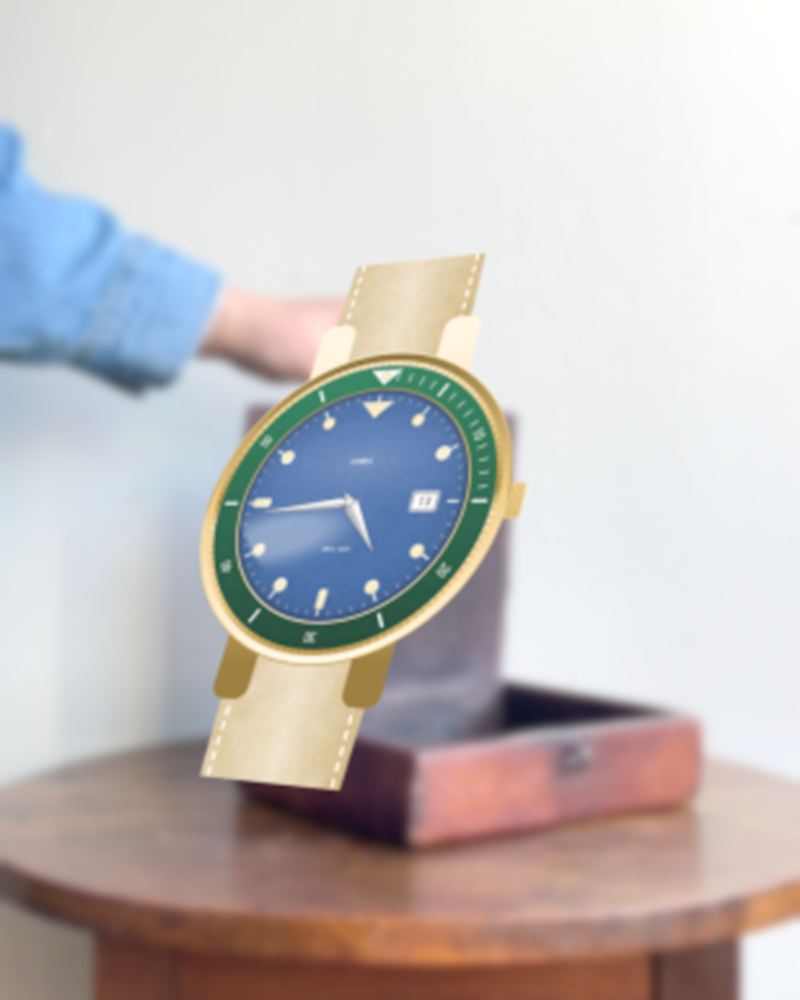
4 h 44 min
